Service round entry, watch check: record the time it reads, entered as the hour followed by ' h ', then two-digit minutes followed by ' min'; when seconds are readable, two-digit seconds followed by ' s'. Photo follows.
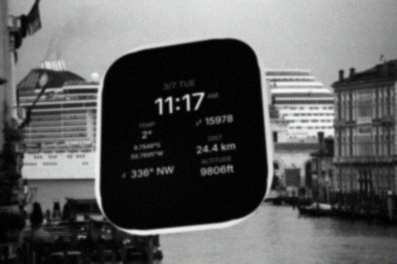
11 h 17 min
